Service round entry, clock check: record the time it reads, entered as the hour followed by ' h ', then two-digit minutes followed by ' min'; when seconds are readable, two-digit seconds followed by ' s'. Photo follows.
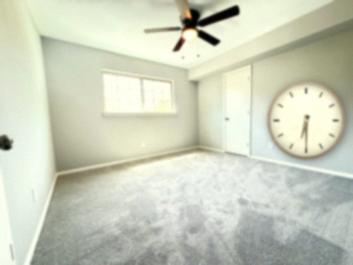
6 h 30 min
